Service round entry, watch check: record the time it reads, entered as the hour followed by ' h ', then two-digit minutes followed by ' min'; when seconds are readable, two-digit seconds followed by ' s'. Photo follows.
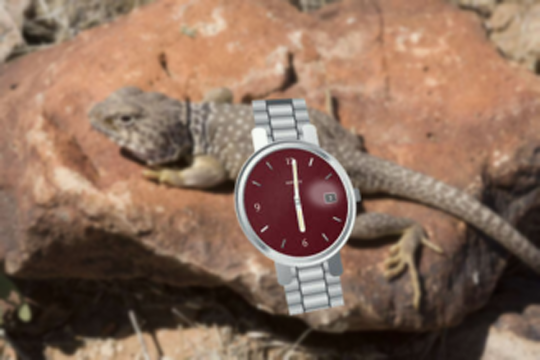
6 h 01 min
